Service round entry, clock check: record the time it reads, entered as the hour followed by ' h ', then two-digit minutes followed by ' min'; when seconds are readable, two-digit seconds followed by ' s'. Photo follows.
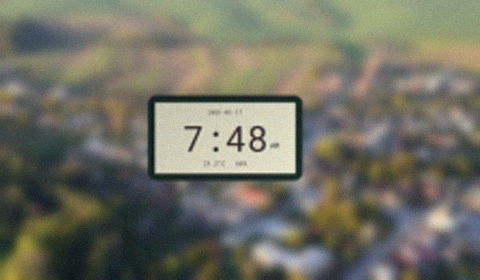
7 h 48 min
